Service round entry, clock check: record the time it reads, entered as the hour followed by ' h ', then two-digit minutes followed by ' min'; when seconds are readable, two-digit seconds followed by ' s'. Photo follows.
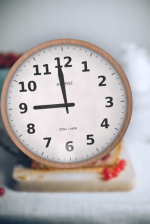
8 h 59 min
